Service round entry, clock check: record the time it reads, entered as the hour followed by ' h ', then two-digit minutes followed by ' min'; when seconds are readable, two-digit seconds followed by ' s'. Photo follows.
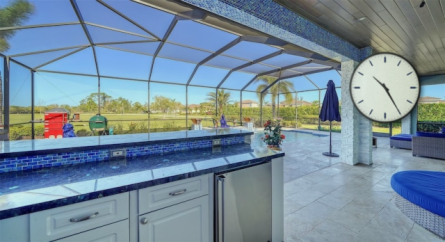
10 h 25 min
